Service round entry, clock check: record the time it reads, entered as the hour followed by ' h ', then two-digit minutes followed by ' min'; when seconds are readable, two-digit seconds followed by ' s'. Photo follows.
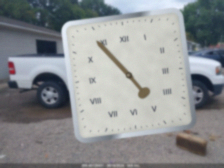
4 h 54 min
